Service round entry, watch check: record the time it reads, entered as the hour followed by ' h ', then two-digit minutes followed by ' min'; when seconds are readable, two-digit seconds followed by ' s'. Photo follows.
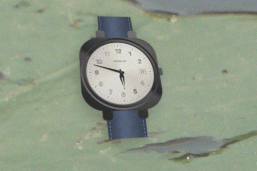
5 h 48 min
